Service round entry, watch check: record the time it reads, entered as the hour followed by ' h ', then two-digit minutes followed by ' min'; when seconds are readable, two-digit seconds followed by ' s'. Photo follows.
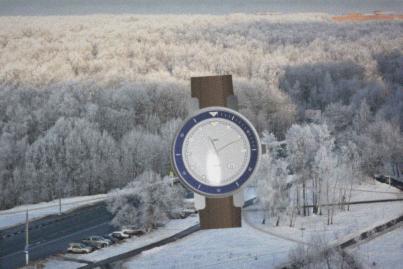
11 h 11 min
